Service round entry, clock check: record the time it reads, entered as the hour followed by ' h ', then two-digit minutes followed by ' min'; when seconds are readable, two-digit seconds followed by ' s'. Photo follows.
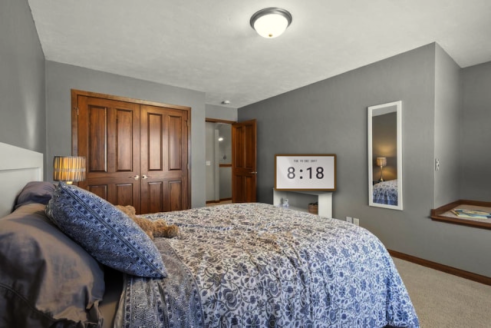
8 h 18 min
